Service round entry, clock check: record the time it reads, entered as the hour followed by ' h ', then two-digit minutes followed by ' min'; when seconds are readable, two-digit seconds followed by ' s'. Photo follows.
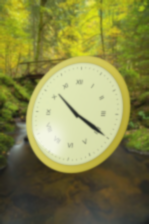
10 h 20 min
